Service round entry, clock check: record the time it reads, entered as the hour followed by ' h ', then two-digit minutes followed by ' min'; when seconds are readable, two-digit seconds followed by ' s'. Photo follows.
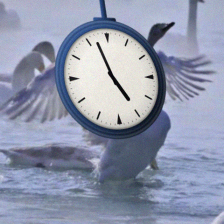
4 h 57 min
